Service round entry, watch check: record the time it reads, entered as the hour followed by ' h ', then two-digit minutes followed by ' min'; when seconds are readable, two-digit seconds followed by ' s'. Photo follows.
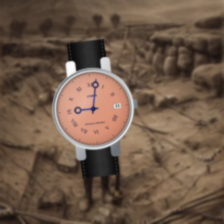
9 h 02 min
